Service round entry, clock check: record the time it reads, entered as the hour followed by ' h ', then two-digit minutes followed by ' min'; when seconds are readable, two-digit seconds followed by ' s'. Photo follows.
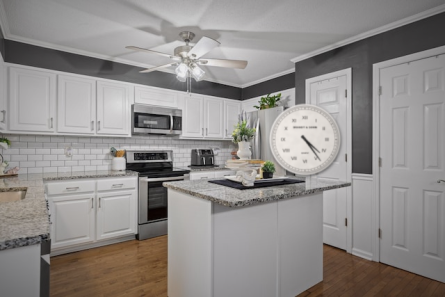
4 h 24 min
